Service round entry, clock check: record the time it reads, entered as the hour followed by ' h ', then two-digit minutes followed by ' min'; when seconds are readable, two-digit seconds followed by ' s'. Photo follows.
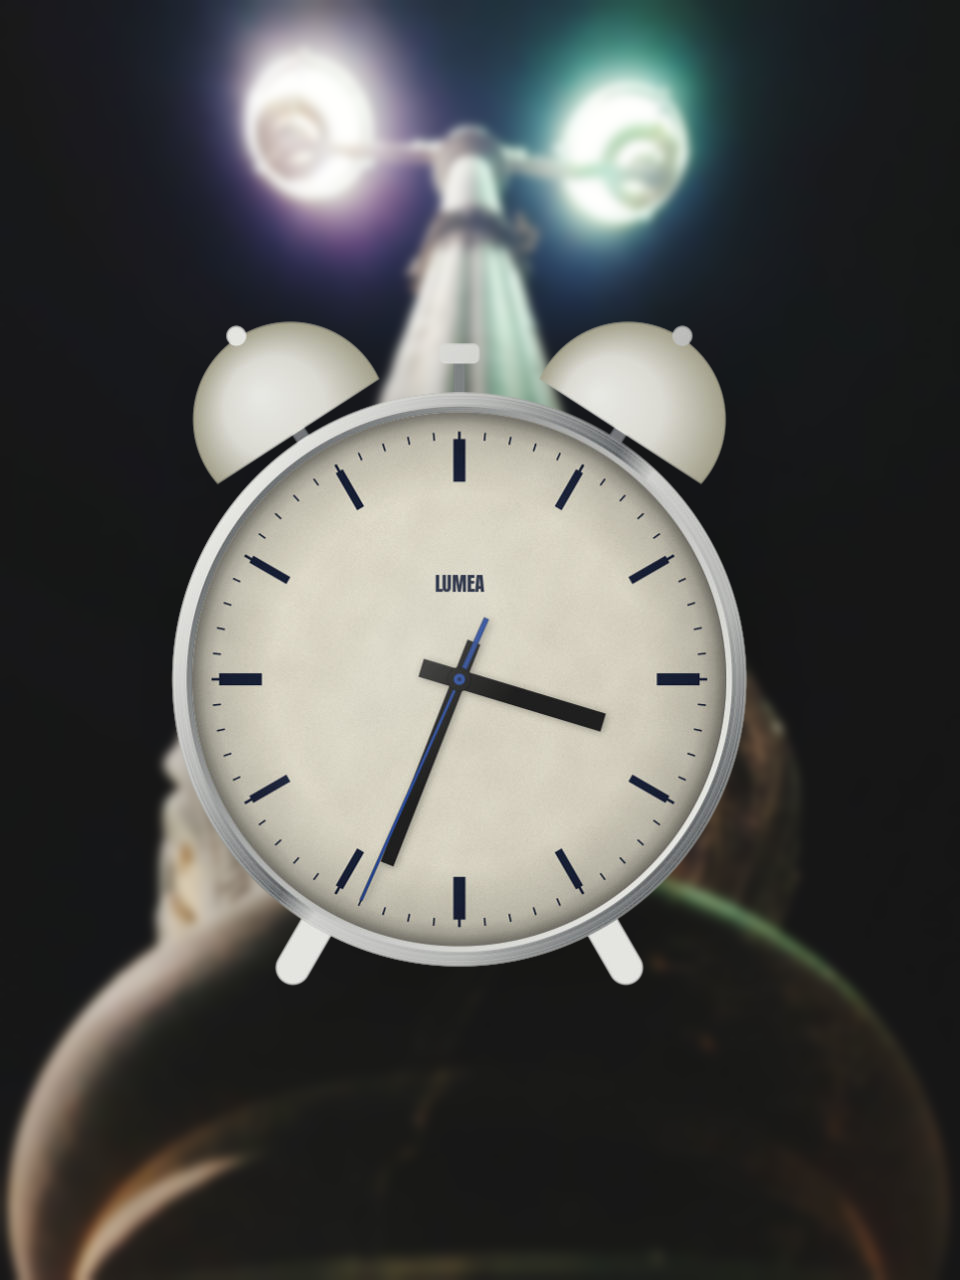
3 h 33 min 34 s
